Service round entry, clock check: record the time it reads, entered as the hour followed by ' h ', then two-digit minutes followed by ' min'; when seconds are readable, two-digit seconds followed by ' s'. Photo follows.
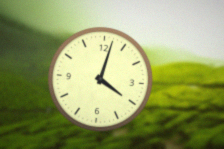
4 h 02 min
